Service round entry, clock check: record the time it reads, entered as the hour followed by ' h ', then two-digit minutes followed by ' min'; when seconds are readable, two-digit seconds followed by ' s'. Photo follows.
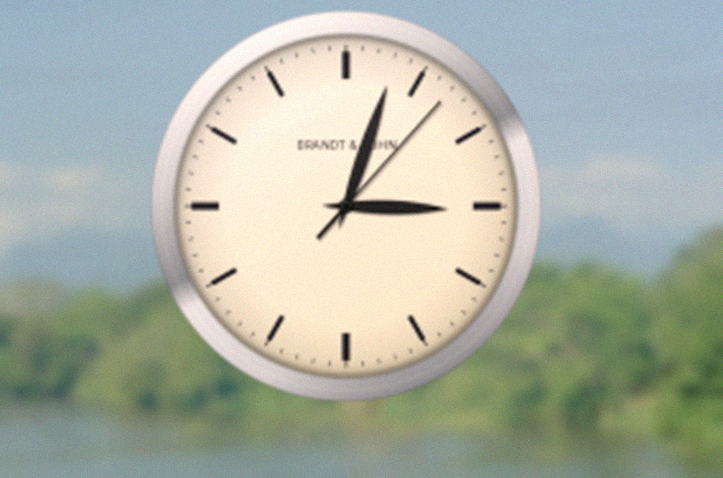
3 h 03 min 07 s
